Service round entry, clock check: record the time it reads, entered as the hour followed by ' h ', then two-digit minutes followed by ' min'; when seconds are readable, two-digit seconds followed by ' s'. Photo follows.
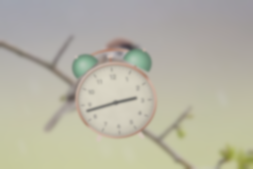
2 h 43 min
